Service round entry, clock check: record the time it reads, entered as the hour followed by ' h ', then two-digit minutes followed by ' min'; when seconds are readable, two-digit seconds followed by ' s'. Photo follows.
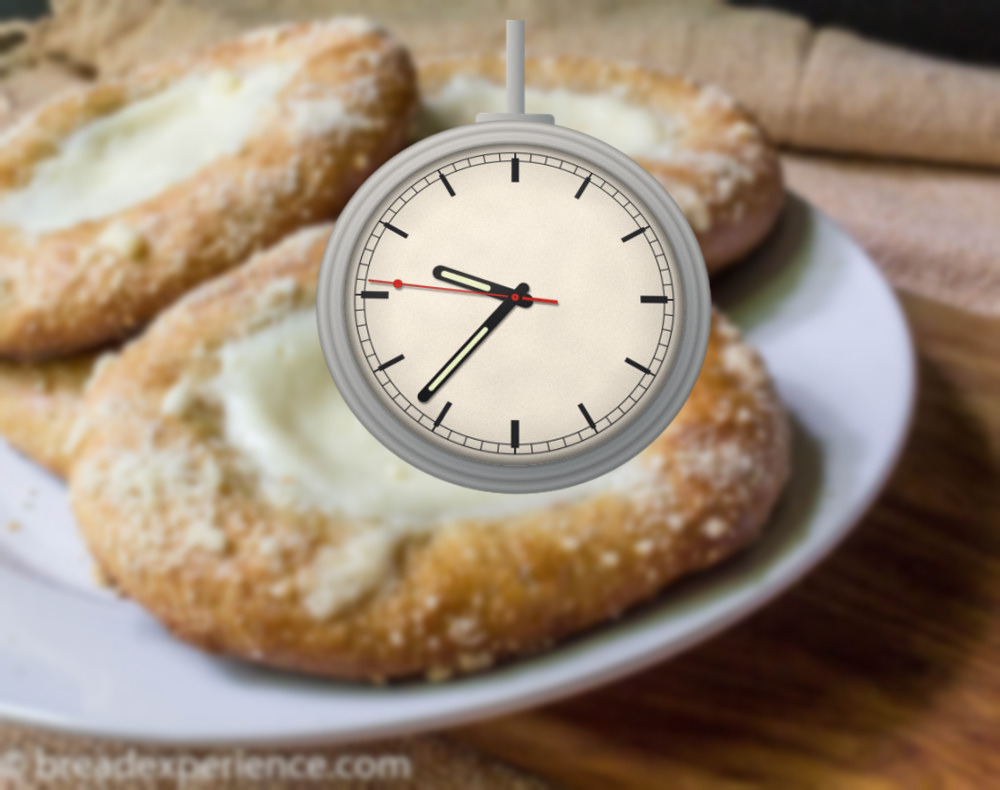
9 h 36 min 46 s
